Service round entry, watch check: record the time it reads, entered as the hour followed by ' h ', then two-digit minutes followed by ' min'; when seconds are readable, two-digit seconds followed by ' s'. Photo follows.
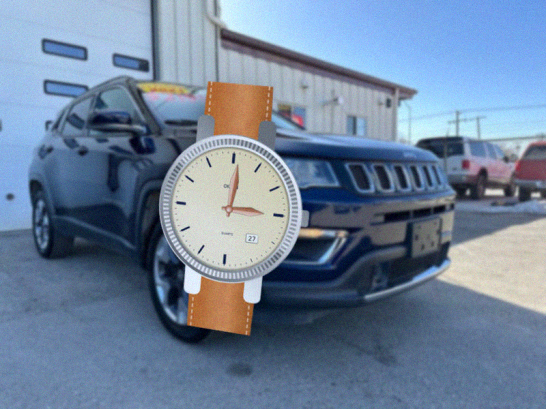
3 h 01 min
